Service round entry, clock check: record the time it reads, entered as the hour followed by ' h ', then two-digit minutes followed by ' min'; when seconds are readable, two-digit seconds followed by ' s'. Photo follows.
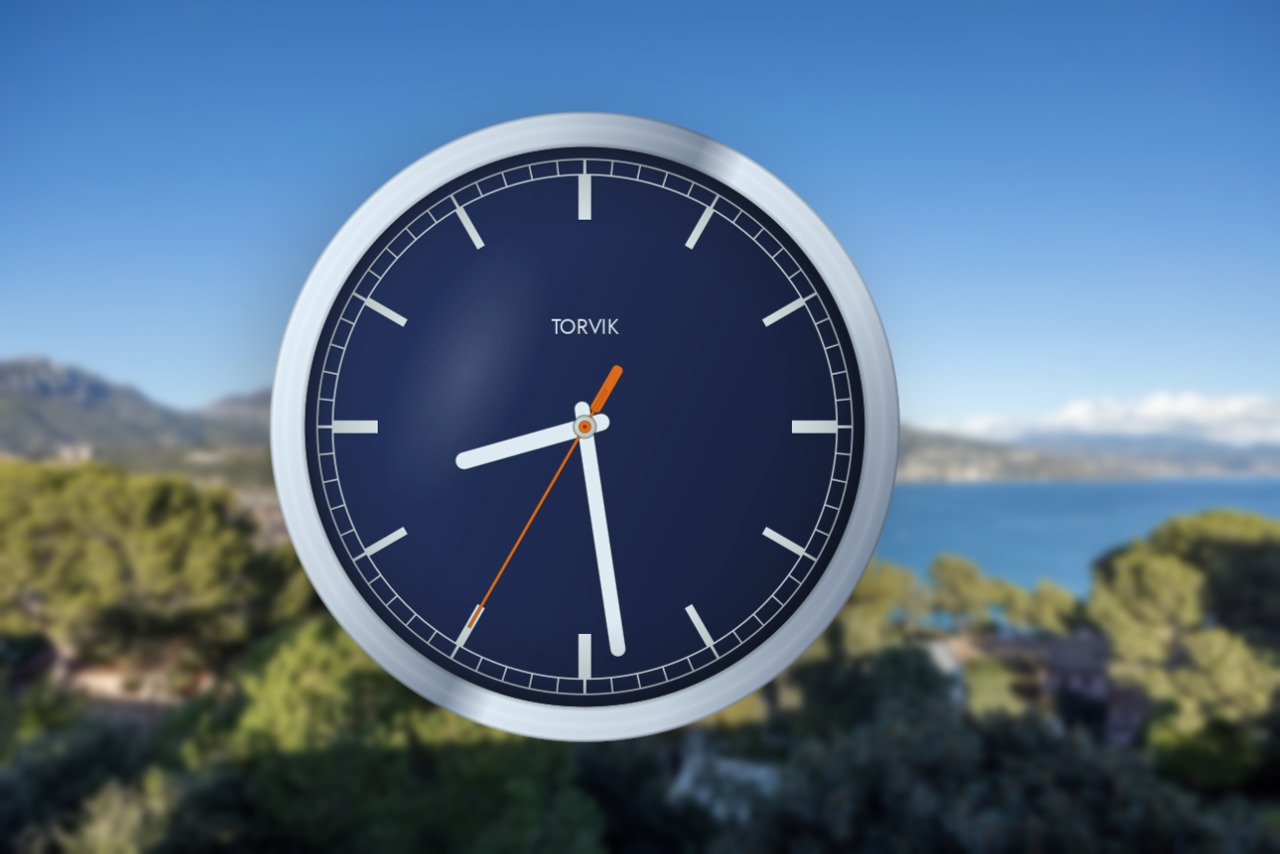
8 h 28 min 35 s
